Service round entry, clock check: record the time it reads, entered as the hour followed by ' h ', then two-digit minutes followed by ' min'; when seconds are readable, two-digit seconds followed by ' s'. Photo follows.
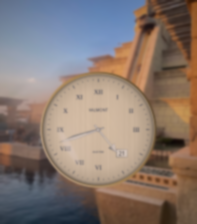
4 h 42 min
